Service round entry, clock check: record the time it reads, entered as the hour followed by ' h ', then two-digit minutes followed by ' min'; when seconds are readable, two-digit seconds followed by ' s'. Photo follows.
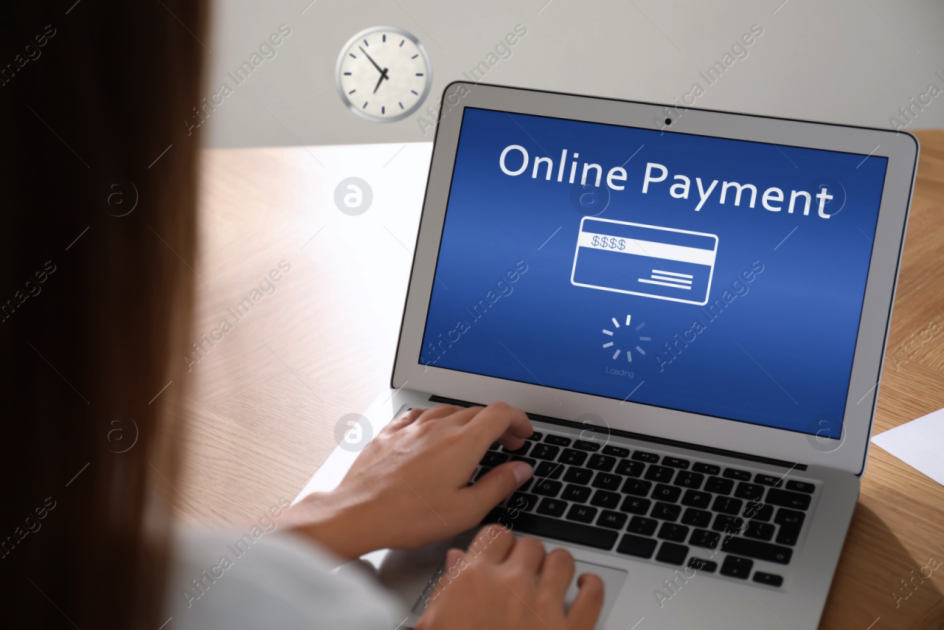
6 h 53 min
